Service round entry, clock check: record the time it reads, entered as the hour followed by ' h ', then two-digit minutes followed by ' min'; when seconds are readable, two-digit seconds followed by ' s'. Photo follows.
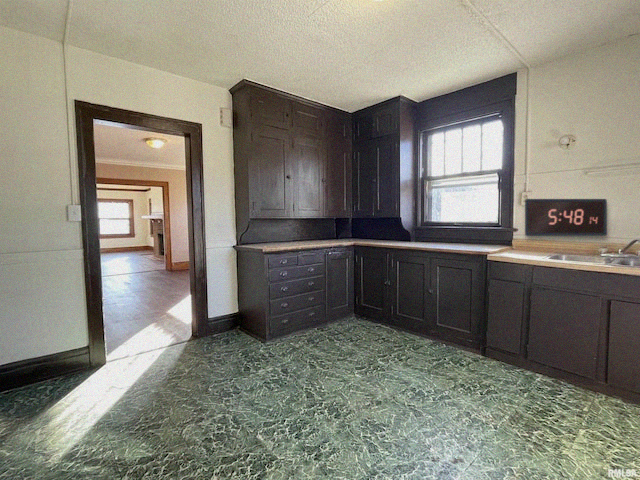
5 h 48 min
